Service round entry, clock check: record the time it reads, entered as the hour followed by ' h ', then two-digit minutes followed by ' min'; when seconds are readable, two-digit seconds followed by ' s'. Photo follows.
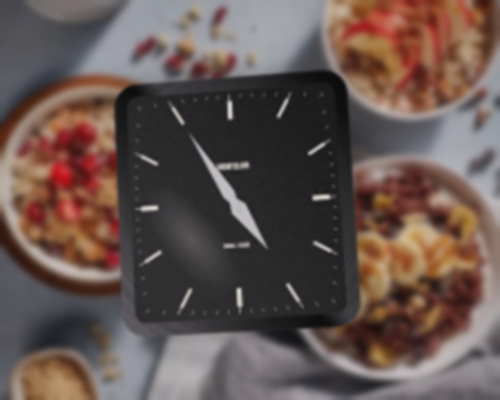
4 h 55 min
